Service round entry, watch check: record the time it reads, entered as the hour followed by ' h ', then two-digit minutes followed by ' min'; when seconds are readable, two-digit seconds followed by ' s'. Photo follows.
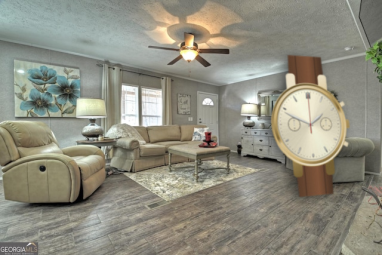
1 h 49 min
